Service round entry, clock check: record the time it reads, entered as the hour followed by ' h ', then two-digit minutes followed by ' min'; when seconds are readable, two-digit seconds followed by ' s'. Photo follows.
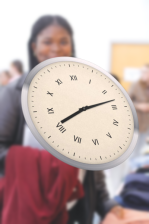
8 h 13 min
